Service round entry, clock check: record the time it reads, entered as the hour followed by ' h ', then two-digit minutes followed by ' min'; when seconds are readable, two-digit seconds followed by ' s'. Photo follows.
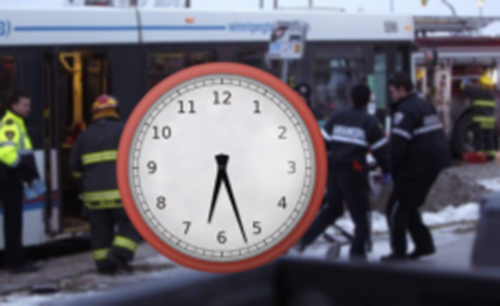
6 h 27 min
